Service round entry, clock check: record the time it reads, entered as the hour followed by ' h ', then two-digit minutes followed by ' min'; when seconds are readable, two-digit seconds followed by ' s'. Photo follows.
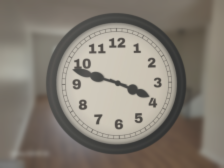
3 h 48 min
